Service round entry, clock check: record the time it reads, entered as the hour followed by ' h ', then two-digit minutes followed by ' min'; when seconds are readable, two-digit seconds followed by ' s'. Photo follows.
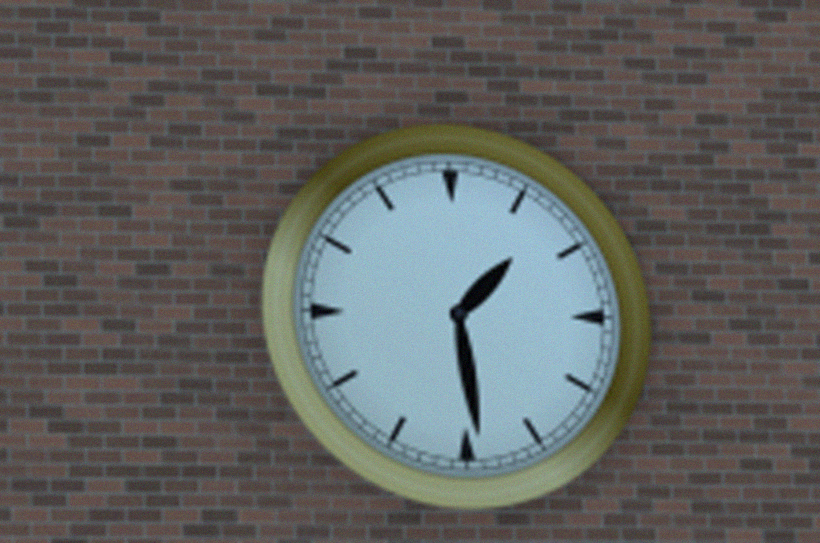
1 h 29 min
